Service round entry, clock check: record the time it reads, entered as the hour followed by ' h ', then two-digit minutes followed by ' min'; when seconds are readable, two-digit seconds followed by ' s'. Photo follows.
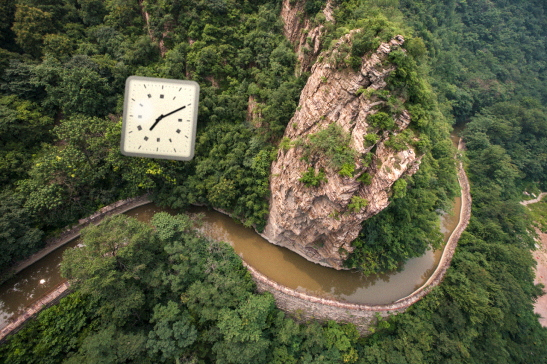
7 h 10 min
